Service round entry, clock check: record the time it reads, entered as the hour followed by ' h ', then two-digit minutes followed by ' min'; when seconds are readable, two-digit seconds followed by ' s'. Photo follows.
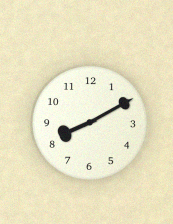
8 h 10 min
